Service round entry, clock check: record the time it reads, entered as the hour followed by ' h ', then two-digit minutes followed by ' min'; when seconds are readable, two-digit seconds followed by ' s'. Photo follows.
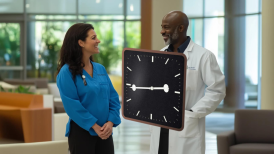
2 h 44 min
